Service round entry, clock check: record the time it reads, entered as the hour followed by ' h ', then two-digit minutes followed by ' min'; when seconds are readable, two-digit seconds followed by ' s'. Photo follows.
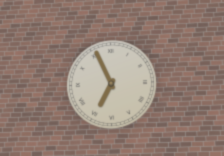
6 h 56 min
